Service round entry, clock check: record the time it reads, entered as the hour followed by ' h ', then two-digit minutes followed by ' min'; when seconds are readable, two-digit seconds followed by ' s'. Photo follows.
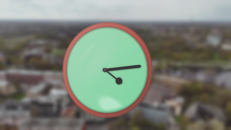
4 h 14 min
